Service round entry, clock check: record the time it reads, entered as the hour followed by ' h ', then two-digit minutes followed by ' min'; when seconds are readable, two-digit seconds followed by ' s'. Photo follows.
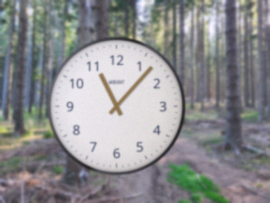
11 h 07 min
